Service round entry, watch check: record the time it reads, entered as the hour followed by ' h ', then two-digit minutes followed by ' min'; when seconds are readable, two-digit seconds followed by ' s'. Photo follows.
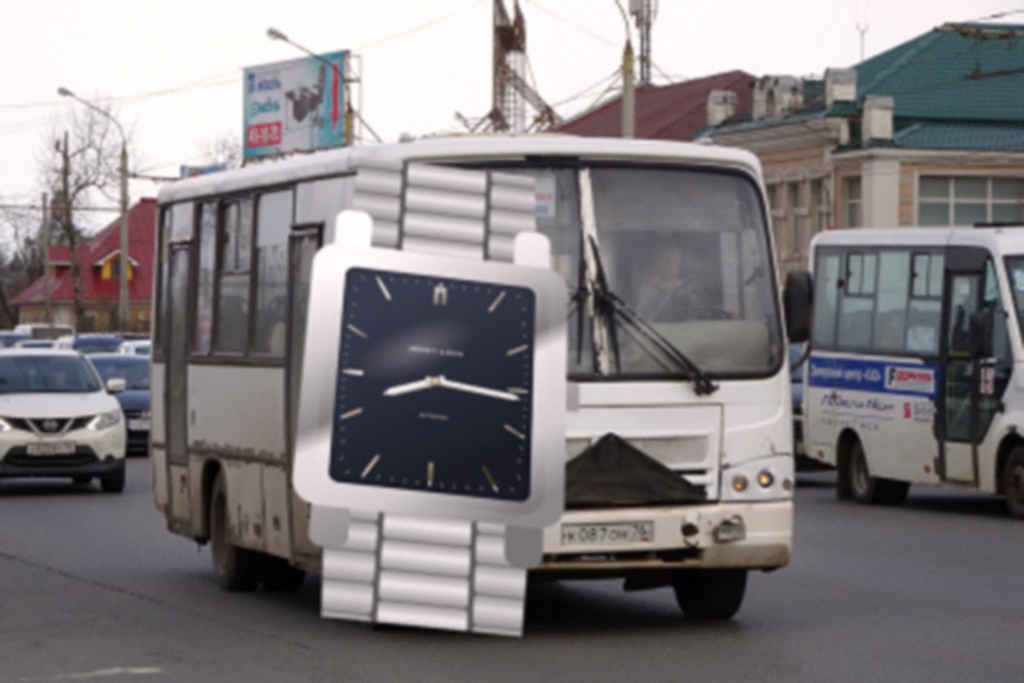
8 h 16 min
